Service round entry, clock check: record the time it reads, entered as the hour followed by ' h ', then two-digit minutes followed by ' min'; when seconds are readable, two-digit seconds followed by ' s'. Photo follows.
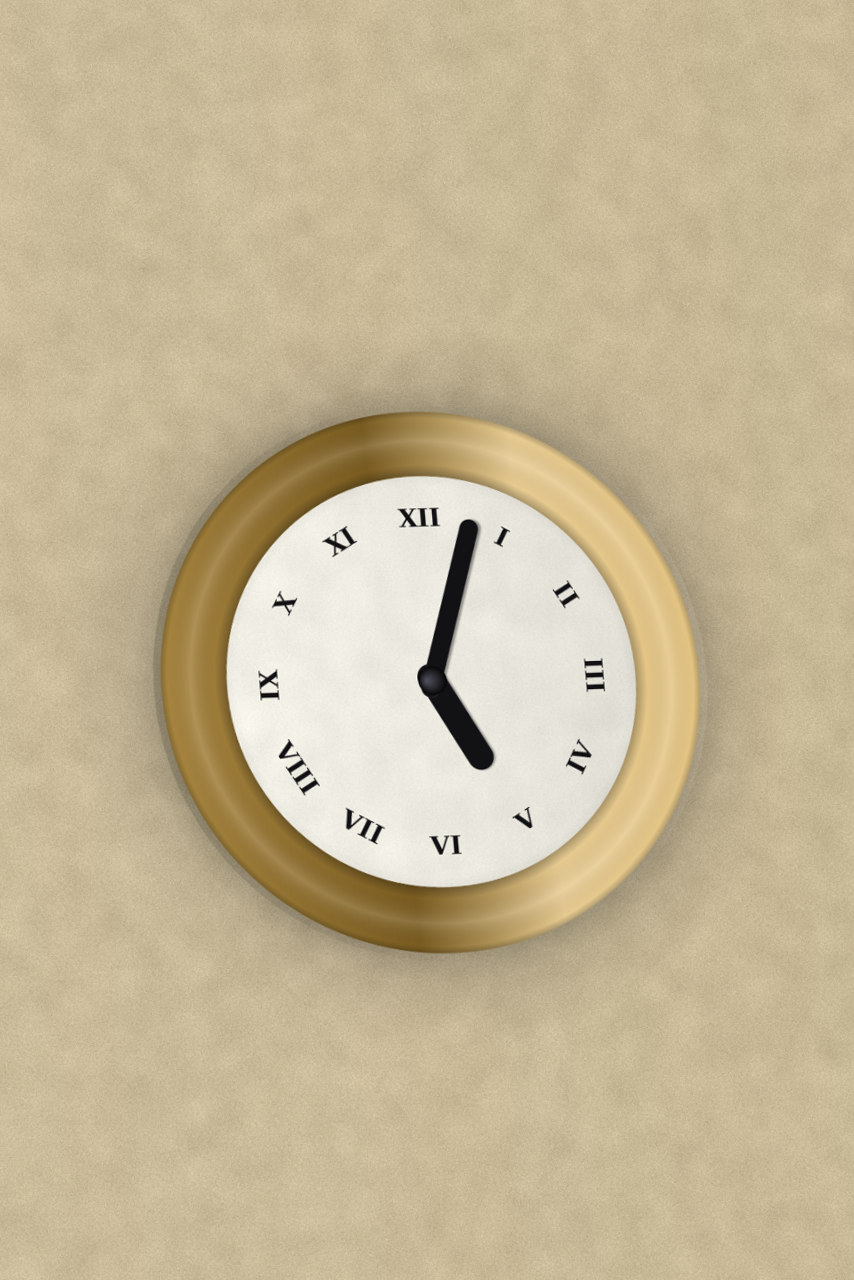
5 h 03 min
